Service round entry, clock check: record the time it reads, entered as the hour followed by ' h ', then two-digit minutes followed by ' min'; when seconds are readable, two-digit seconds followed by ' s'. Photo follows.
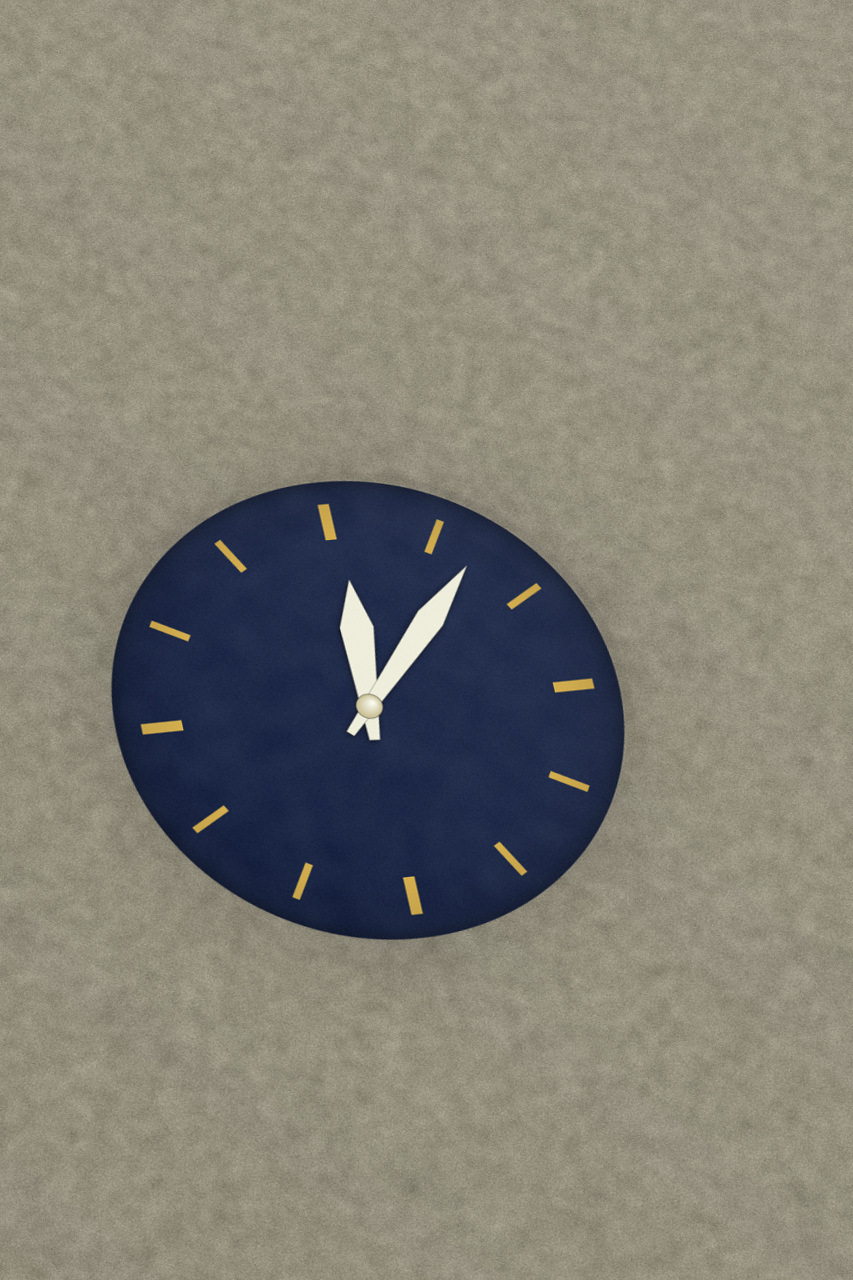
12 h 07 min
